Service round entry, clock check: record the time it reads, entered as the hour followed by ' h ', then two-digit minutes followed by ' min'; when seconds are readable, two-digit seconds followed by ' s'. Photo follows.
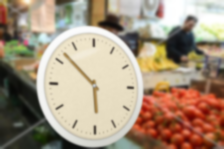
5 h 52 min
